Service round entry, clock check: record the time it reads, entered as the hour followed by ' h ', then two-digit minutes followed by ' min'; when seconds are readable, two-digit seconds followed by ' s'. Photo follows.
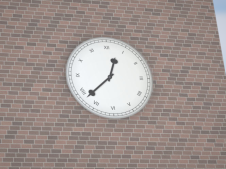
12 h 38 min
